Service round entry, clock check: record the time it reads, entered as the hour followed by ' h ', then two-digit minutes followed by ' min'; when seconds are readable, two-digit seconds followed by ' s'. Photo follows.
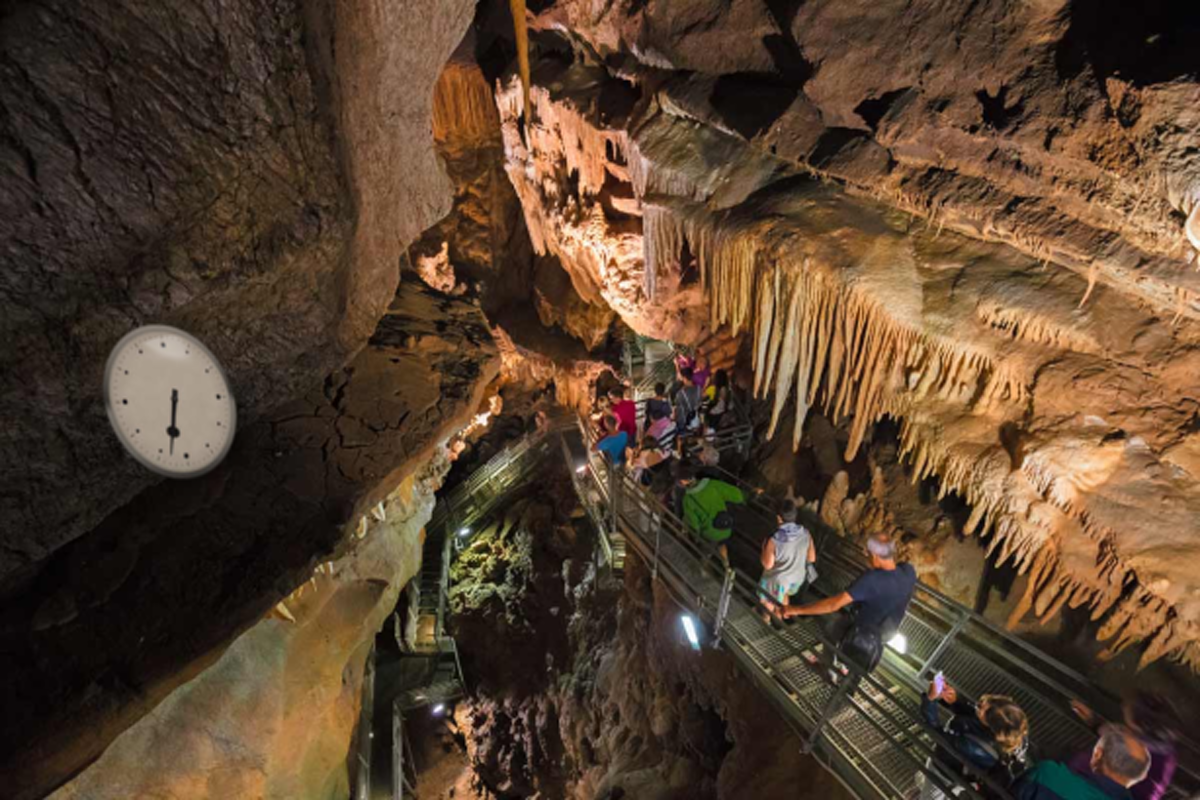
6 h 33 min
